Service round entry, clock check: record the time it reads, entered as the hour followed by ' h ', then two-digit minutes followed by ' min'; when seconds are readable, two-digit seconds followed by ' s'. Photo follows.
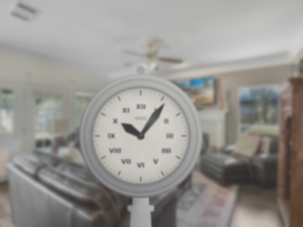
10 h 06 min
